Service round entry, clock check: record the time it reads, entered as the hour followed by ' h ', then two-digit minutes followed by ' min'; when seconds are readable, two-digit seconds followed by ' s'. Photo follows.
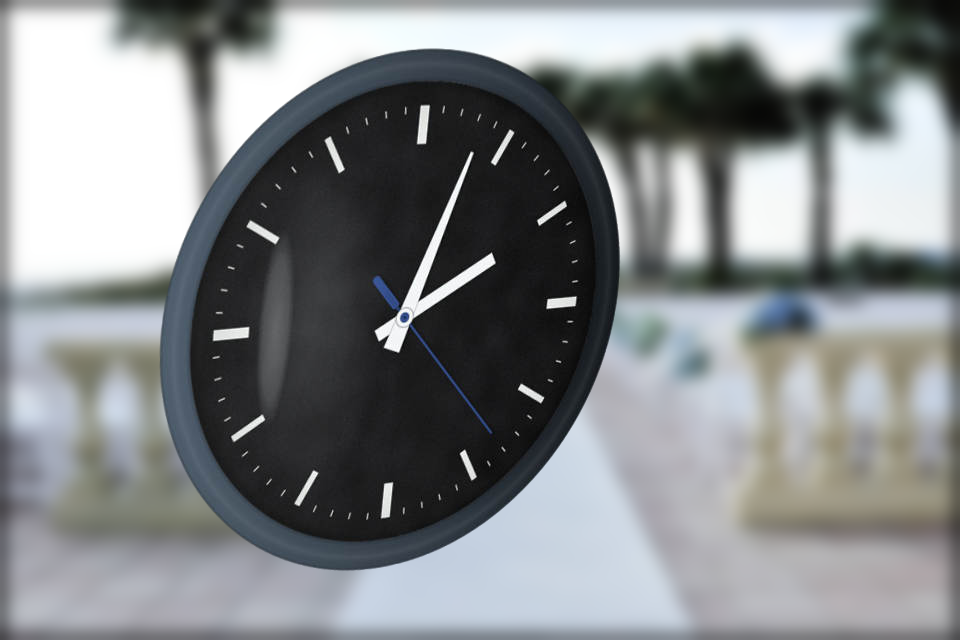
2 h 03 min 23 s
